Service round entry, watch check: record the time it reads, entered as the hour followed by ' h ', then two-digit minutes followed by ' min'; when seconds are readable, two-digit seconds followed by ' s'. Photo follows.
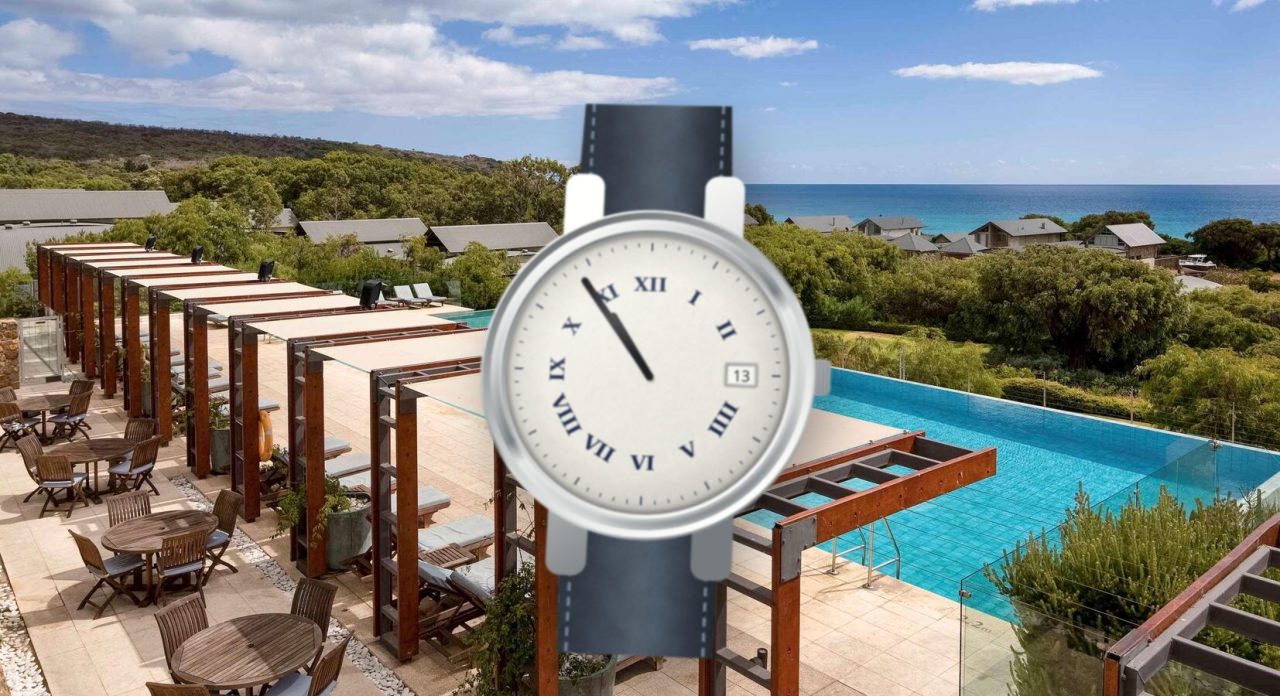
10 h 54 min
